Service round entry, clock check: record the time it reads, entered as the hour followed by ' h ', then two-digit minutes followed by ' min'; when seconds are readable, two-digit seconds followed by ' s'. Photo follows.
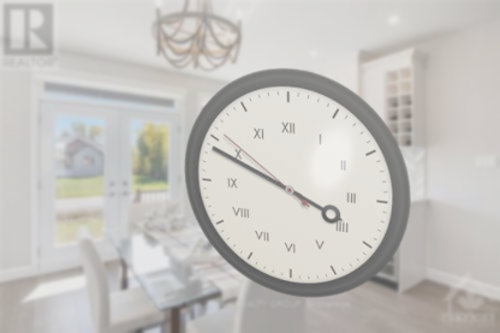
3 h 48 min 51 s
